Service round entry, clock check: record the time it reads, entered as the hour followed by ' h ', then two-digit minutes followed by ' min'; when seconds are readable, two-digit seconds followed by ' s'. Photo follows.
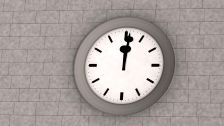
12 h 01 min
